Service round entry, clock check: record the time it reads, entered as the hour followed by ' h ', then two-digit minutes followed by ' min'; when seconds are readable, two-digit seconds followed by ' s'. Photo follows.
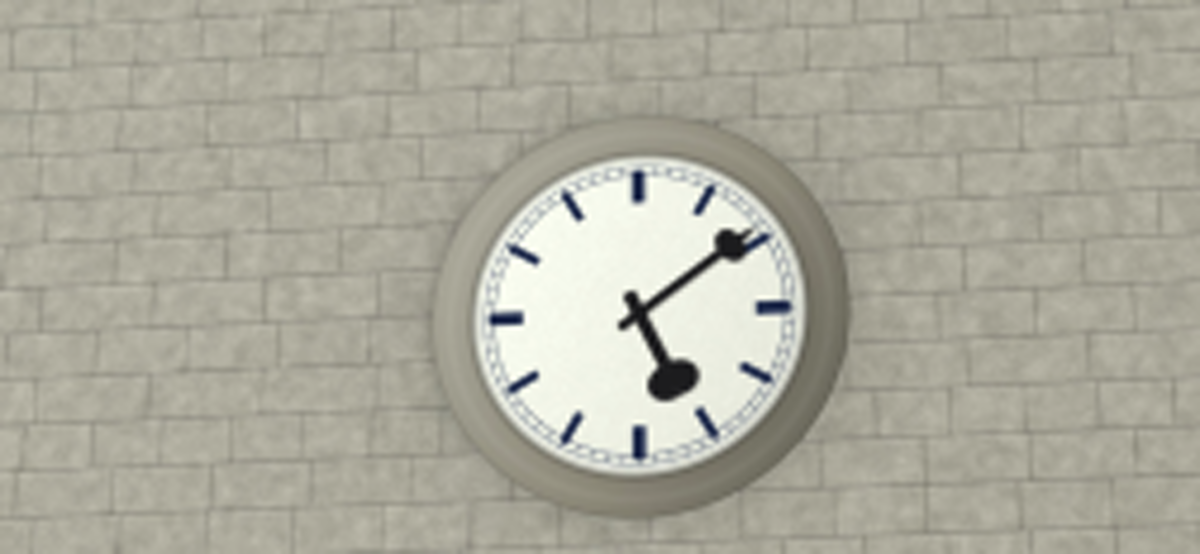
5 h 09 min
